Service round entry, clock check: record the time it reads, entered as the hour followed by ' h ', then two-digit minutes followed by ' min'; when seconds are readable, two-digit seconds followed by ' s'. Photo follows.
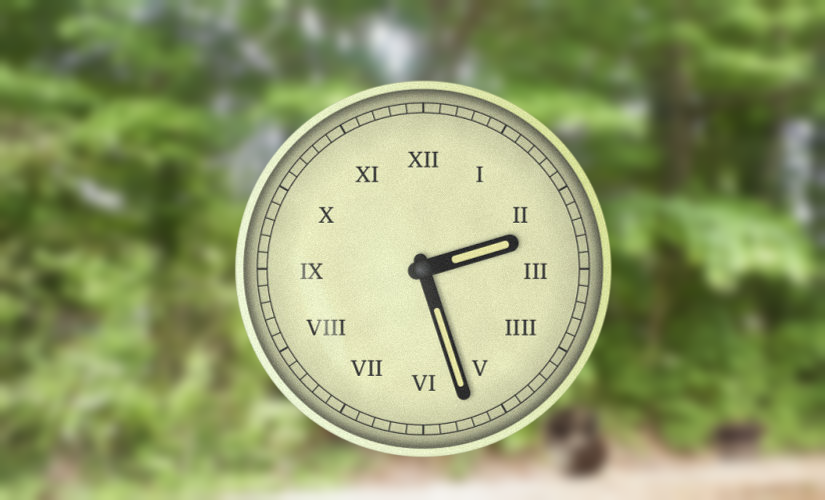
2 h 27 min
